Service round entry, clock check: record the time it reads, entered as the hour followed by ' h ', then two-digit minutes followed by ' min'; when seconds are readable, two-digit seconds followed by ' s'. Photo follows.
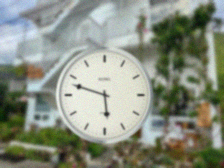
5 h 48 min
